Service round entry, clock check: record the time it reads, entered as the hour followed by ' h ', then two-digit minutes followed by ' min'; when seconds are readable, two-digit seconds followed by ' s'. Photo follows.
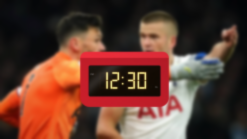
12 h 30 min
